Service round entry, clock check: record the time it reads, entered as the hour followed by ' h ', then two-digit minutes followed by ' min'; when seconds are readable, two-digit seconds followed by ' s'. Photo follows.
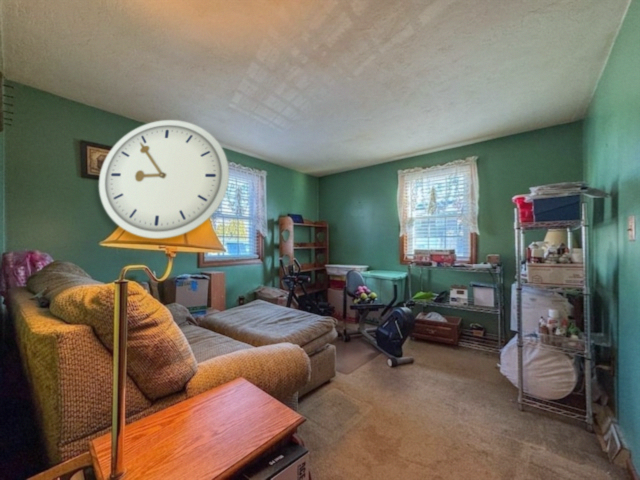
8 h 54 min
